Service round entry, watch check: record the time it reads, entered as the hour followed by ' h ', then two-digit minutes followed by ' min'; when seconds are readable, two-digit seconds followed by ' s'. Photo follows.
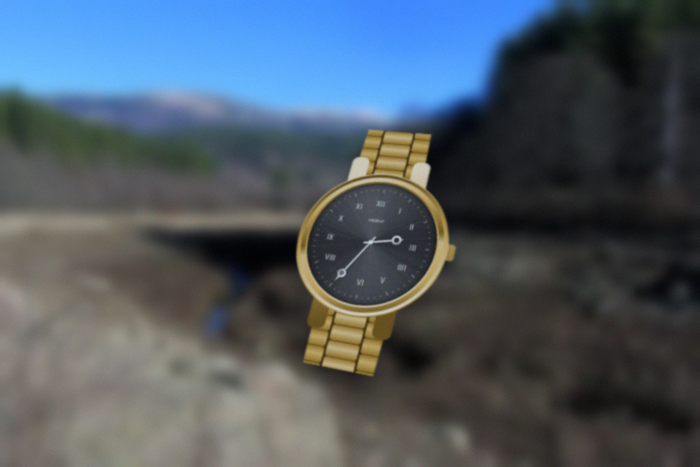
2 h 35 min
